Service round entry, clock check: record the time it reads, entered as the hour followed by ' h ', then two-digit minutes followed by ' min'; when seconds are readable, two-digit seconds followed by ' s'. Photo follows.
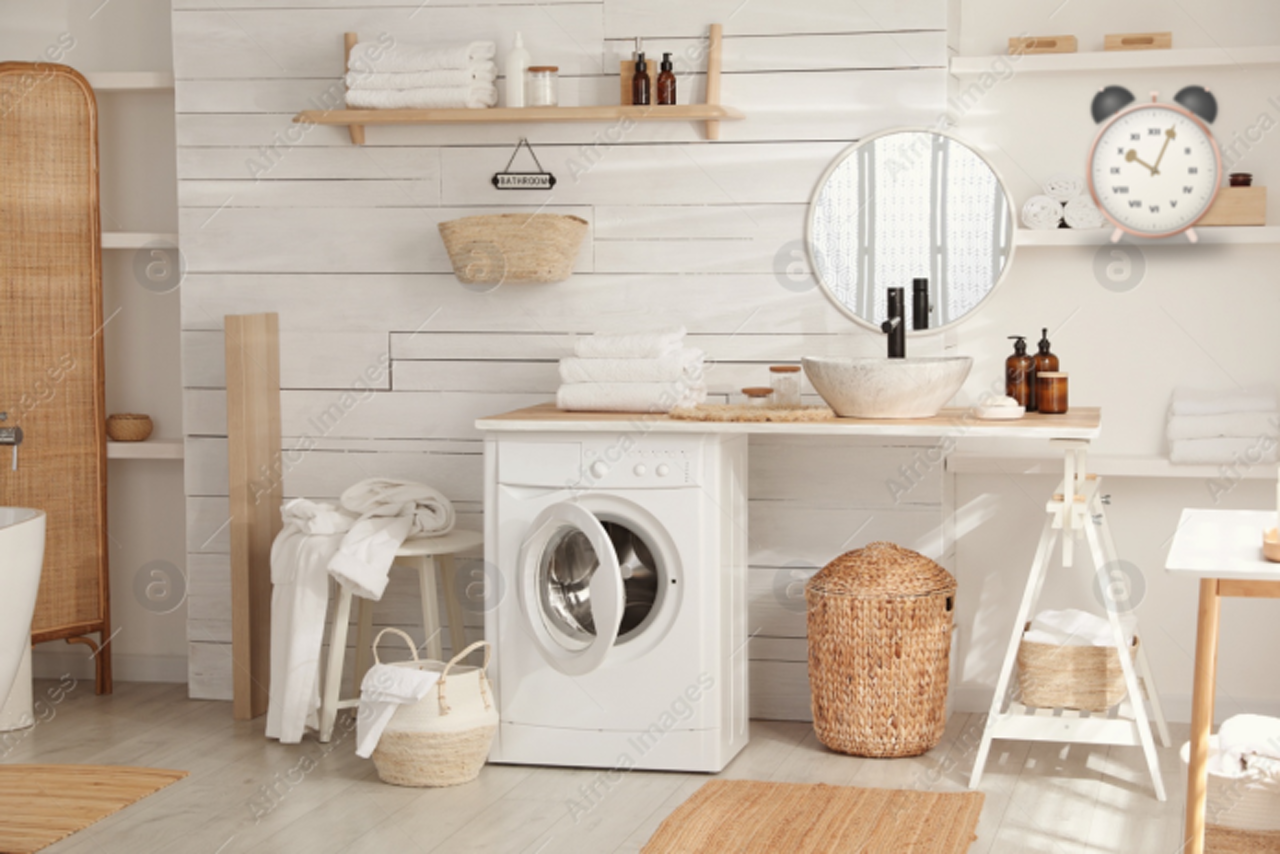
10 h 04 min
